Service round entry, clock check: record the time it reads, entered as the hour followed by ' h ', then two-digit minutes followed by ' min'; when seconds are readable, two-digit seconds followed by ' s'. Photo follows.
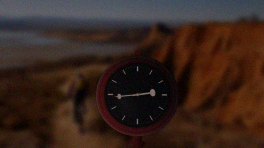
2 h 44 min
